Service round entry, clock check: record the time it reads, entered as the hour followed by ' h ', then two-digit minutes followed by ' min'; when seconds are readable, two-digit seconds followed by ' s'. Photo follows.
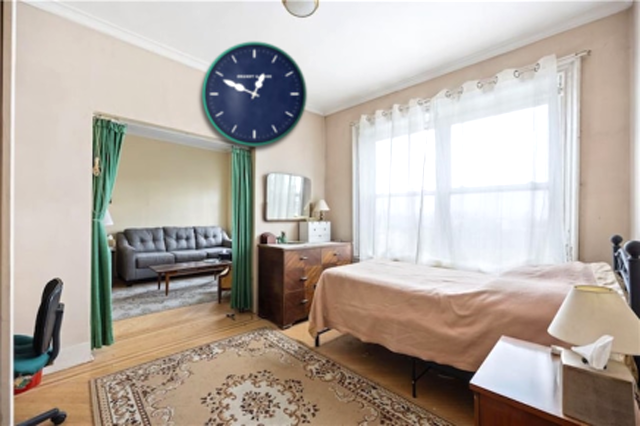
12 h 49 min
